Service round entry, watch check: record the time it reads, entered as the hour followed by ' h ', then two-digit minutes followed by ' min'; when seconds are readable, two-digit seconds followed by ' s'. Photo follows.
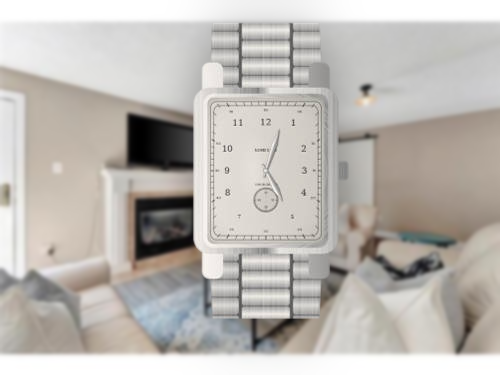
5 h 03 min
